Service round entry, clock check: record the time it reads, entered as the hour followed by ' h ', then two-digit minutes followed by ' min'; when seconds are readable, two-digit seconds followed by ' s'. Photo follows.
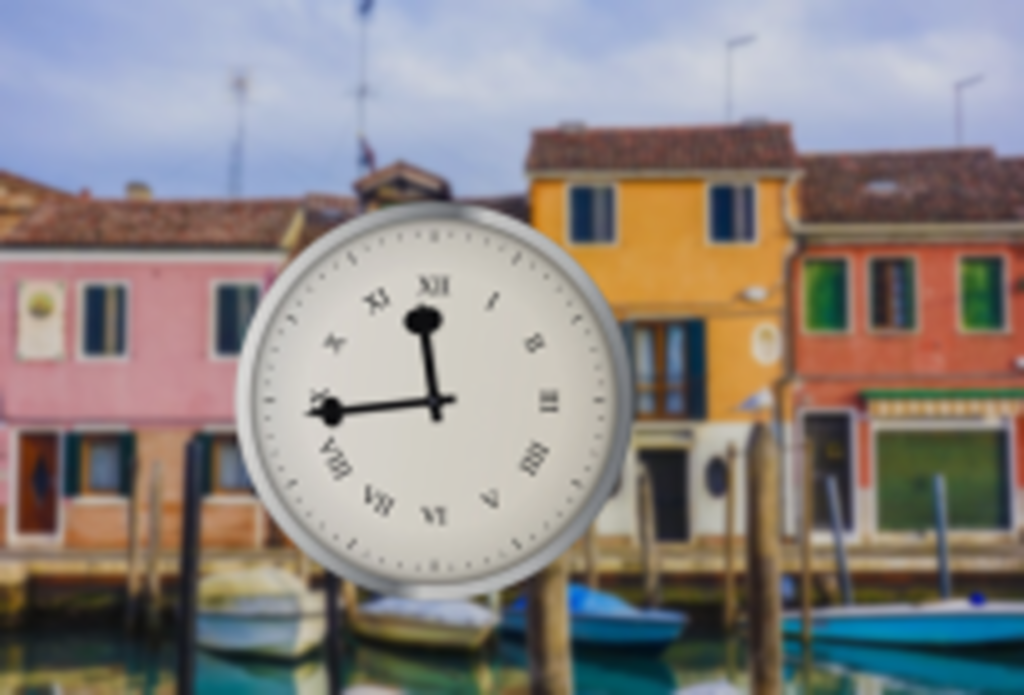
11 h 44 min
